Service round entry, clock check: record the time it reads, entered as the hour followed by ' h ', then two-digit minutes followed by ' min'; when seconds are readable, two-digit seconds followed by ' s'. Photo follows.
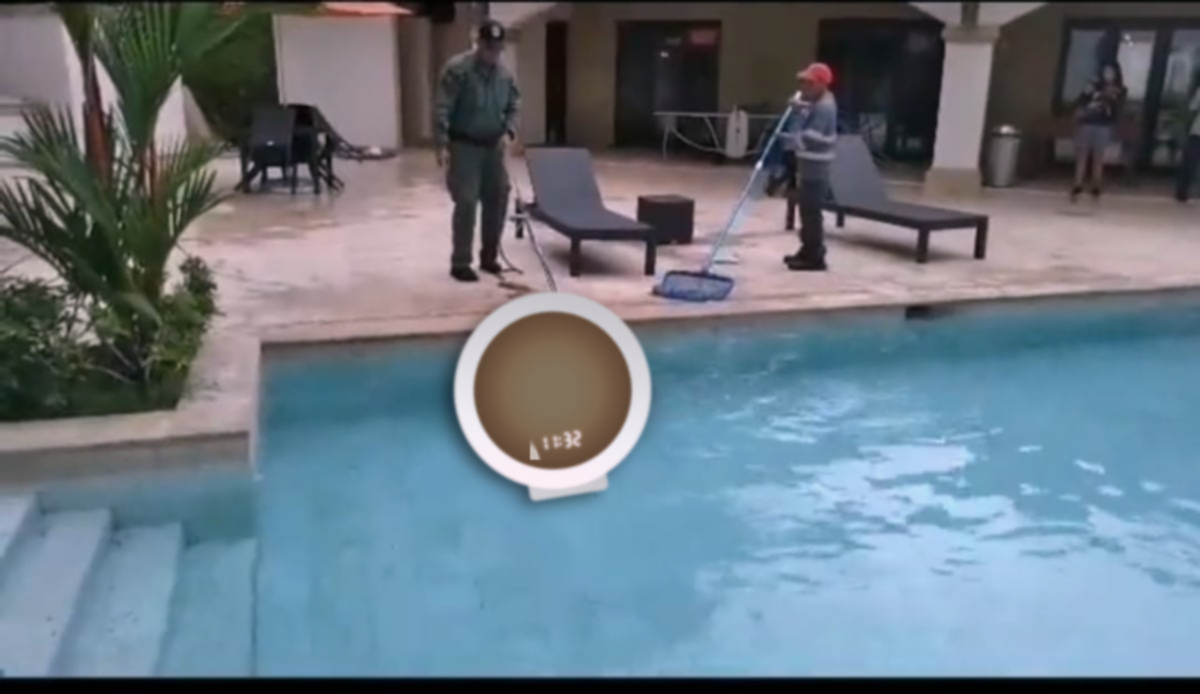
11 h 32 min
